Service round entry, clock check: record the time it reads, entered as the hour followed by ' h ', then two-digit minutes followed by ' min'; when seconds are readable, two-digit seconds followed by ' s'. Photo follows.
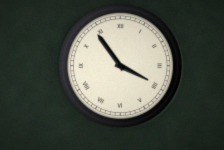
3 h 54 min
